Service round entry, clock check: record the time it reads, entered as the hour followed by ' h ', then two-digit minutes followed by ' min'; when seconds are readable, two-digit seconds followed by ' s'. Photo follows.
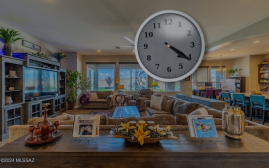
4 h 21 min
